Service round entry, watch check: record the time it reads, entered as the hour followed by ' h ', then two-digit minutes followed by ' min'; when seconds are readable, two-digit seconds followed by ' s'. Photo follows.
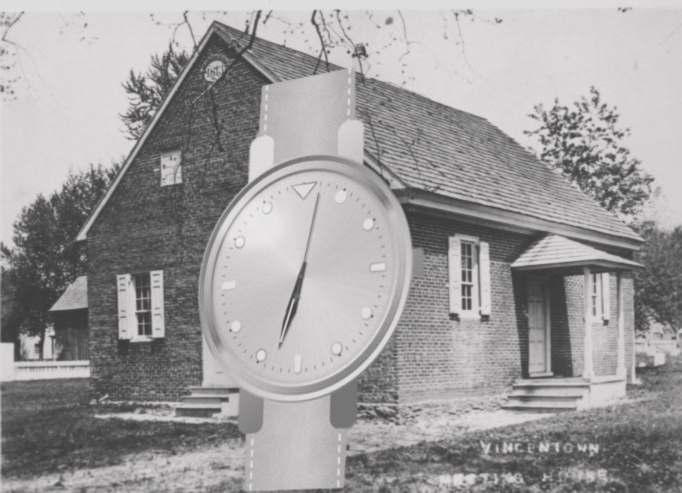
6 h 33 min 02 s
